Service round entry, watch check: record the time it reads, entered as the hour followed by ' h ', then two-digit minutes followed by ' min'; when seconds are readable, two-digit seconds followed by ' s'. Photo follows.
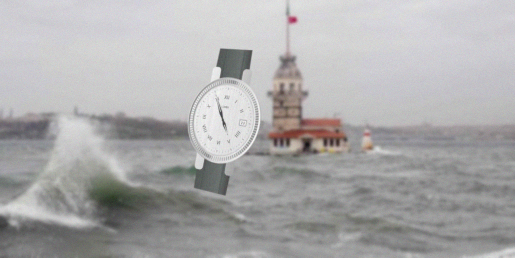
4 h 55 min
